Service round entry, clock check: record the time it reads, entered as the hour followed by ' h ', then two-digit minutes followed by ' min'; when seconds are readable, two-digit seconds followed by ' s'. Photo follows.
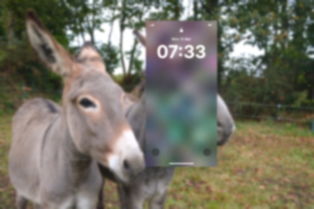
7 h 33 min
